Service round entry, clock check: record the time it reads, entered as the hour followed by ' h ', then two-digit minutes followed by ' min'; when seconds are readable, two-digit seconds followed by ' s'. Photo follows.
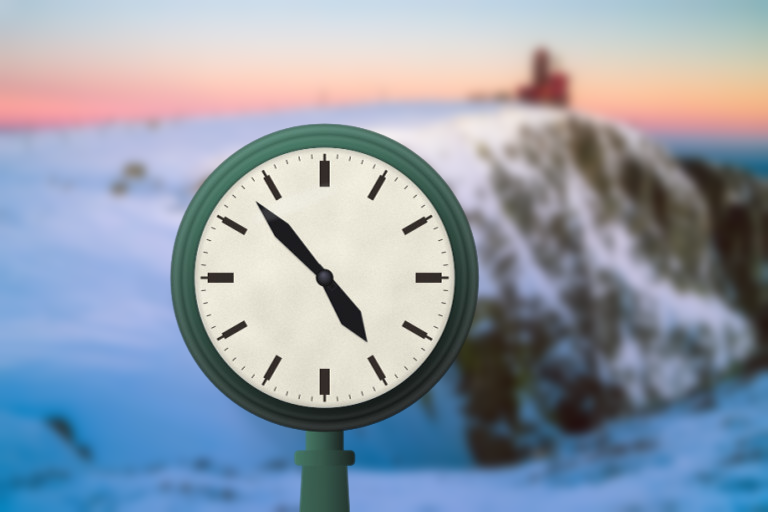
4 h 53 min
